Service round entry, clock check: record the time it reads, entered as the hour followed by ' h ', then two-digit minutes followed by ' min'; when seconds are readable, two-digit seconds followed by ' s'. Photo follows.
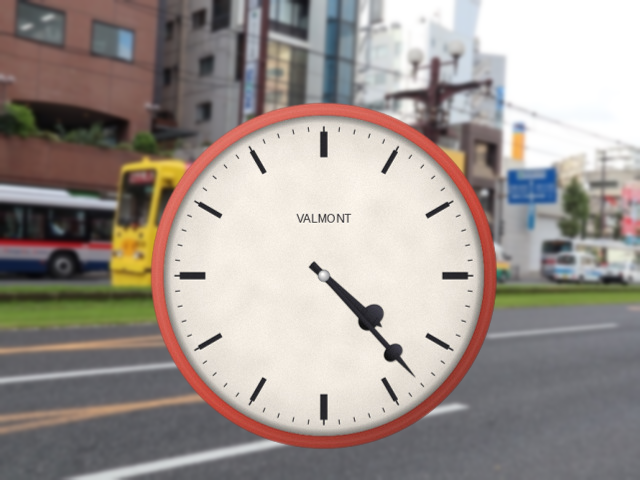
4 h 23 min
